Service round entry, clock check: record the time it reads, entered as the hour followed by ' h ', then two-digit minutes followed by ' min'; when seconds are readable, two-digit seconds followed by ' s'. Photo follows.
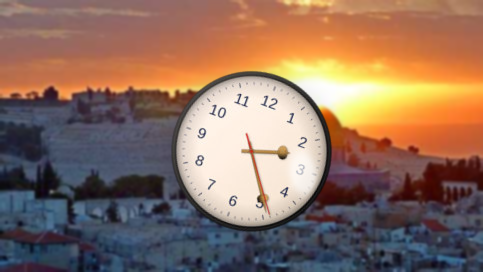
2 h 24 min 24 s
